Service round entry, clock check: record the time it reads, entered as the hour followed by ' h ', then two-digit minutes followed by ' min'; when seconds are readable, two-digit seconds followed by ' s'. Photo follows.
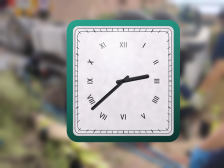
2 h 38 min
